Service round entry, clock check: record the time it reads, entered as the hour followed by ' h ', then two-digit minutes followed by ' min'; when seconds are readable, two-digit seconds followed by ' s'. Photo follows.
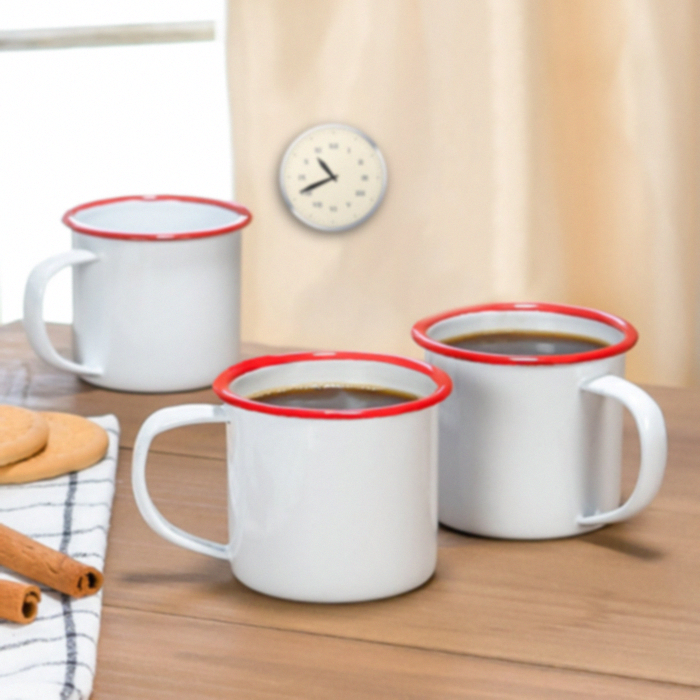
10 h 41 min
